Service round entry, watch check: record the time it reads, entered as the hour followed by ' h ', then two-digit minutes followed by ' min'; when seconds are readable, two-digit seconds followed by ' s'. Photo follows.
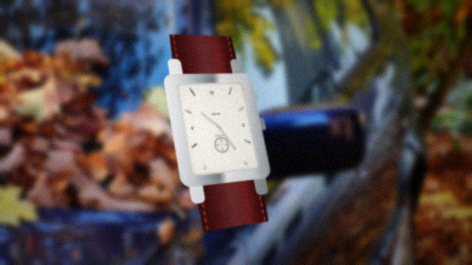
10 h 25 min
